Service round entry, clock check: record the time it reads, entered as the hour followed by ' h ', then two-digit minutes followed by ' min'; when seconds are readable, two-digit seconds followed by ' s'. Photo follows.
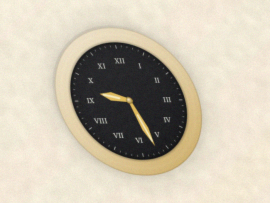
9 h 27 min
